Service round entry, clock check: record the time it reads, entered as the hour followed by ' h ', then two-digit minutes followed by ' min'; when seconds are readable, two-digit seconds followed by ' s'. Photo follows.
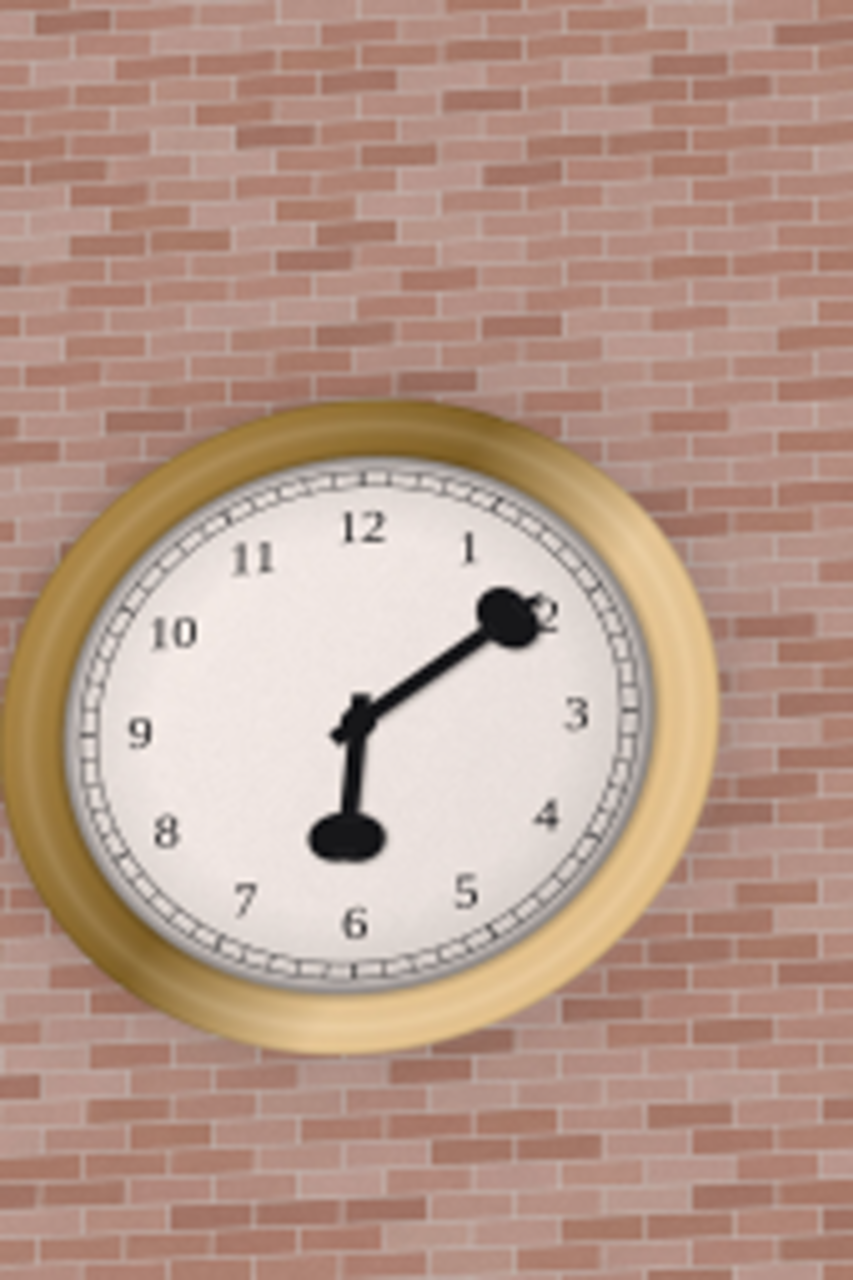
6 h 09 min
